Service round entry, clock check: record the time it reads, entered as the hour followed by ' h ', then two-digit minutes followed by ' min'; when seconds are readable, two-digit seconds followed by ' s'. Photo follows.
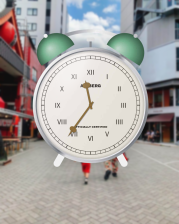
11 h 36 min
